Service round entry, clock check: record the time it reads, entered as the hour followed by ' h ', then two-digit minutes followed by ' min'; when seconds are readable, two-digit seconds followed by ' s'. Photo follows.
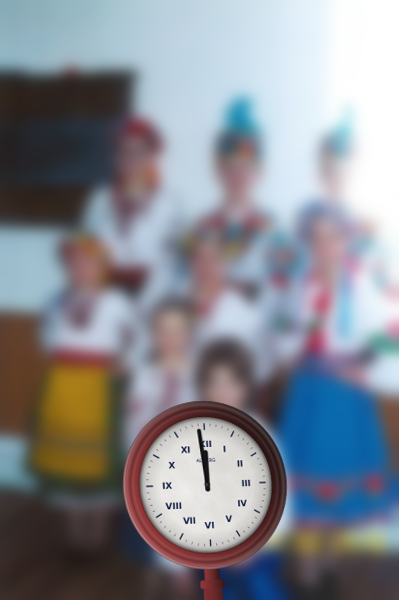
11 h 59 min
